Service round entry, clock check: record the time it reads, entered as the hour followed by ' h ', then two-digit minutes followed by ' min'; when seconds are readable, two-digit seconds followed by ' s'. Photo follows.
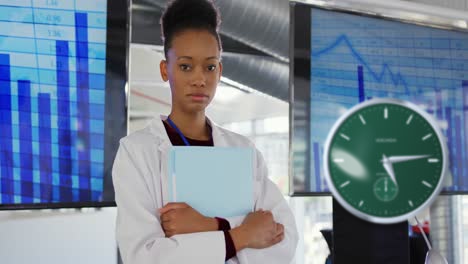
5 h 14 min
